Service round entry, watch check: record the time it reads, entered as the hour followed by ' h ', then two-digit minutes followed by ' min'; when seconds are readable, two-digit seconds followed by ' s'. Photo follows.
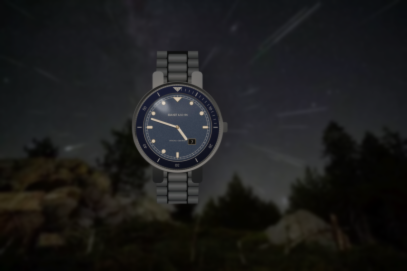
4 h 48 min
